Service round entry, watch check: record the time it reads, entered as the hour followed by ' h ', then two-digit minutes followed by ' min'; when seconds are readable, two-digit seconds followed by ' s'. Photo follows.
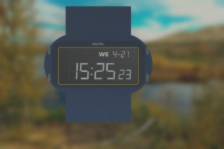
15 h 25 min 23 s
